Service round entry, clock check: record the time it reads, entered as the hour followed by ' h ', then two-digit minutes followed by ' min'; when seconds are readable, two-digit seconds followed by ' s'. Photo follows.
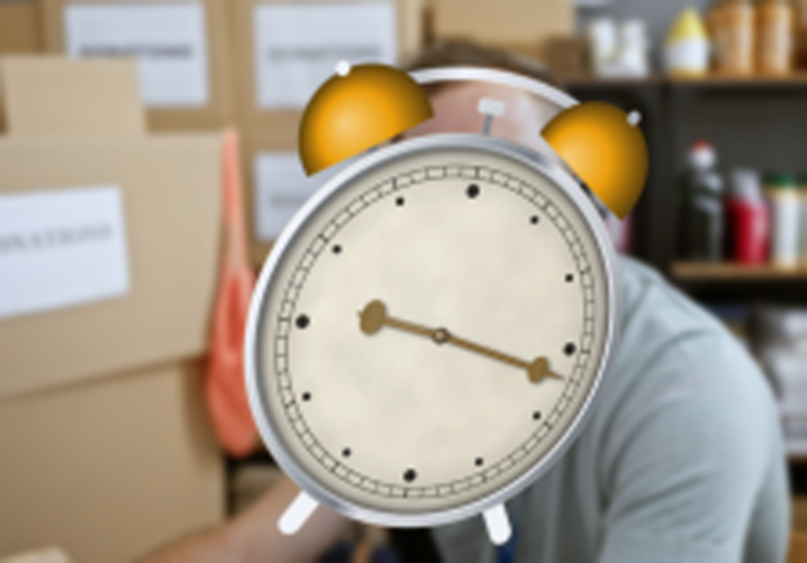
9 h 17 min
